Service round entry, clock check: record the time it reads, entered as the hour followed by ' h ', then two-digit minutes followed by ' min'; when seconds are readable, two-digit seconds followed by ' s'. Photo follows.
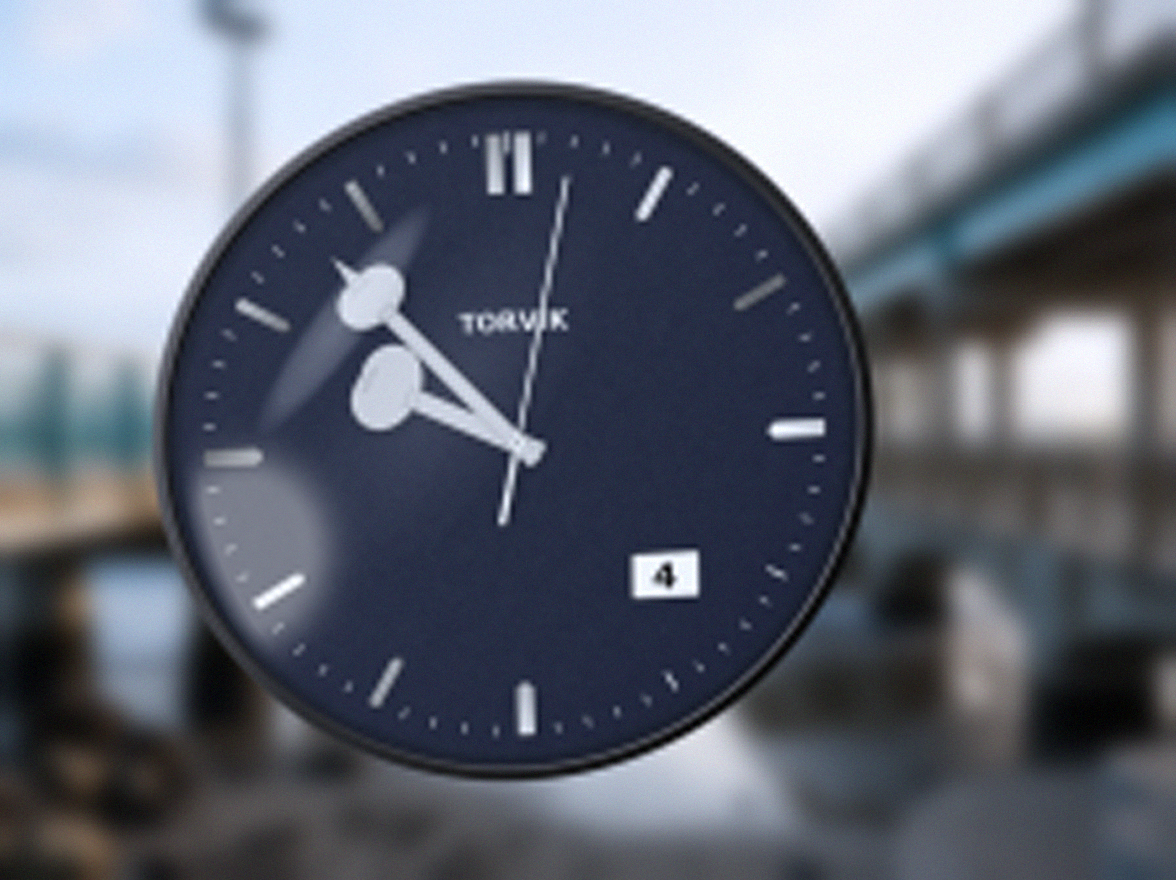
9 h 53 min 02 s
